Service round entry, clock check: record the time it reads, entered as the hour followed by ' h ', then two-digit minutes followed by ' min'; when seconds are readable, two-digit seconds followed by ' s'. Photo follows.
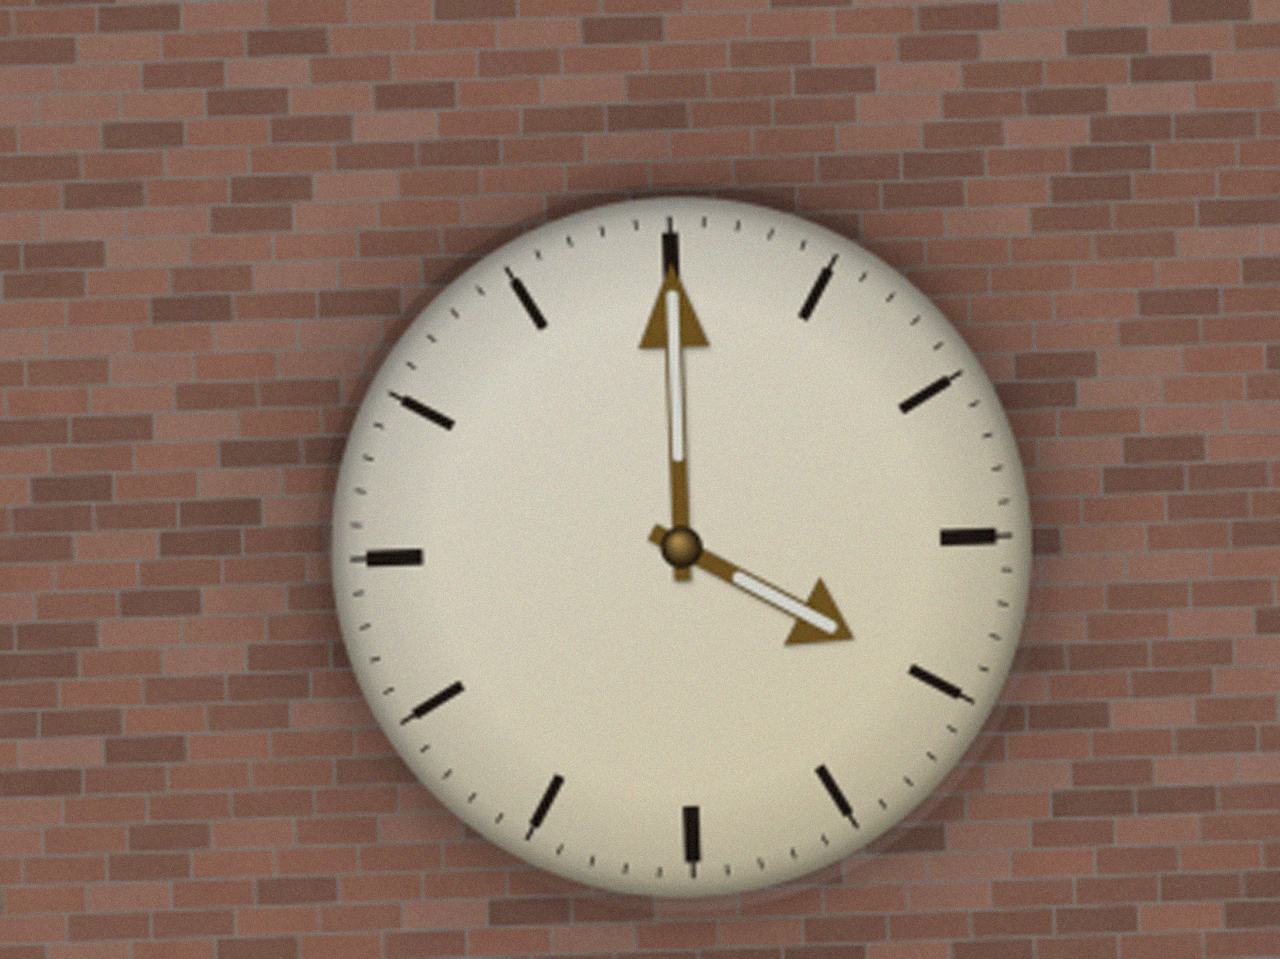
4 h 00 min
